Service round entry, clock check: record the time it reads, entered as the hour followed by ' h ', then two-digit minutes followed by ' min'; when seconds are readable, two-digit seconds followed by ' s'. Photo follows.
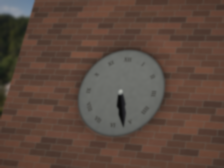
5 h 27 min
